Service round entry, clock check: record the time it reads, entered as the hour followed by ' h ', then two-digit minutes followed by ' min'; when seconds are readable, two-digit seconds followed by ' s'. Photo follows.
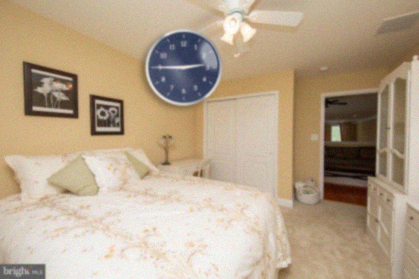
2 h 45 min
